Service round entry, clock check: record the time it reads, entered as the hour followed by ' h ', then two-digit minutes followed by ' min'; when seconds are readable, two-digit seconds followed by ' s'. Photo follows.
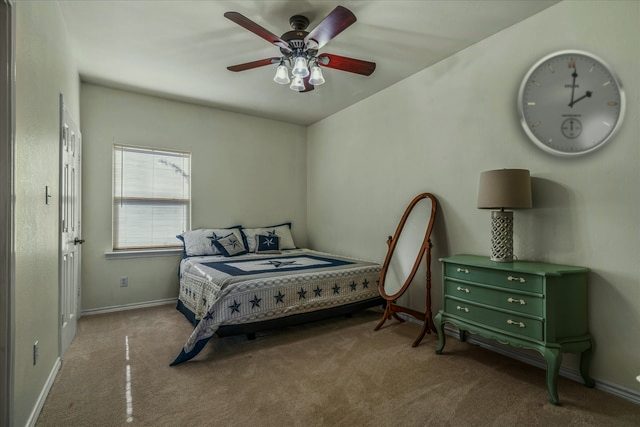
2 h 01 min
